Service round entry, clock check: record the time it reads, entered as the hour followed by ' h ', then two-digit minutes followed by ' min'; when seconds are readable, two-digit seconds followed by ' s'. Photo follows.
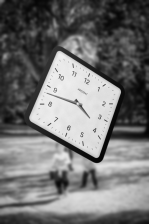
3 h 43 min
